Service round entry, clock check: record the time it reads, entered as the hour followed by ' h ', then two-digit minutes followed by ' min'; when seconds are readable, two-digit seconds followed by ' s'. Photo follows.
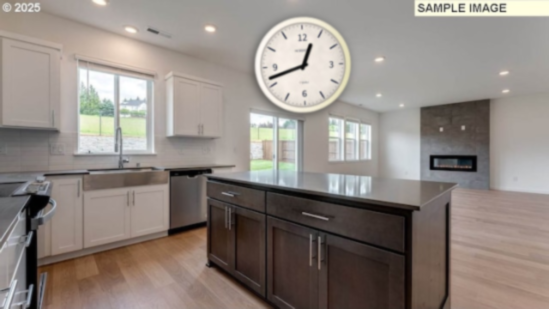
12 h 42 min
